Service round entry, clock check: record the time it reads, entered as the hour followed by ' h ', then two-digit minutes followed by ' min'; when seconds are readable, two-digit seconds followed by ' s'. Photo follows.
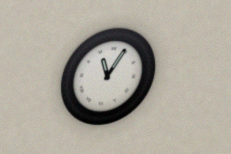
11 h 04 min
